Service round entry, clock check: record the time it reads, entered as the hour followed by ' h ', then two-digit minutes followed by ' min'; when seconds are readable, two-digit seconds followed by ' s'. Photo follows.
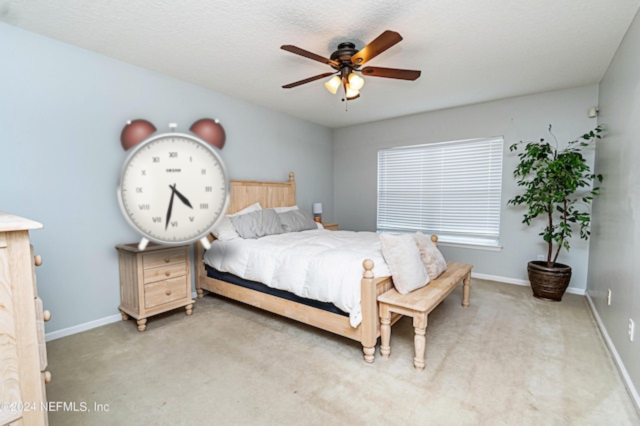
4 h 32 min
